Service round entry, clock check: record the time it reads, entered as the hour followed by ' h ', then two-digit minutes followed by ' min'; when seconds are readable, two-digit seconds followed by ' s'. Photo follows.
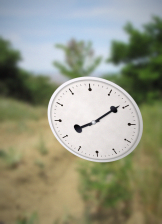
8 h 09 min
